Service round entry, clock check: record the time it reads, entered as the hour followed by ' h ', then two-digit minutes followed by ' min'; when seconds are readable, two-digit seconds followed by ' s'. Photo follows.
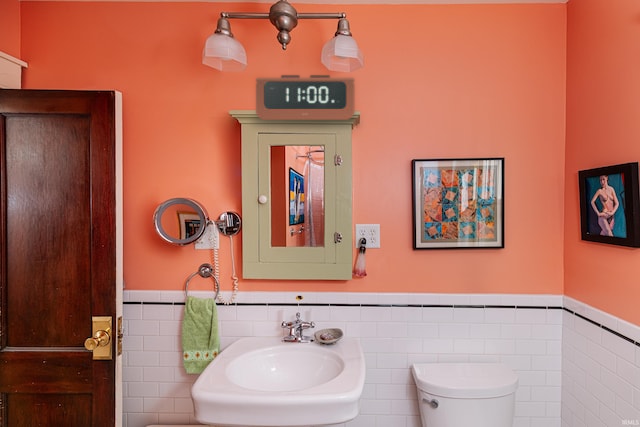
11 h 00 min
